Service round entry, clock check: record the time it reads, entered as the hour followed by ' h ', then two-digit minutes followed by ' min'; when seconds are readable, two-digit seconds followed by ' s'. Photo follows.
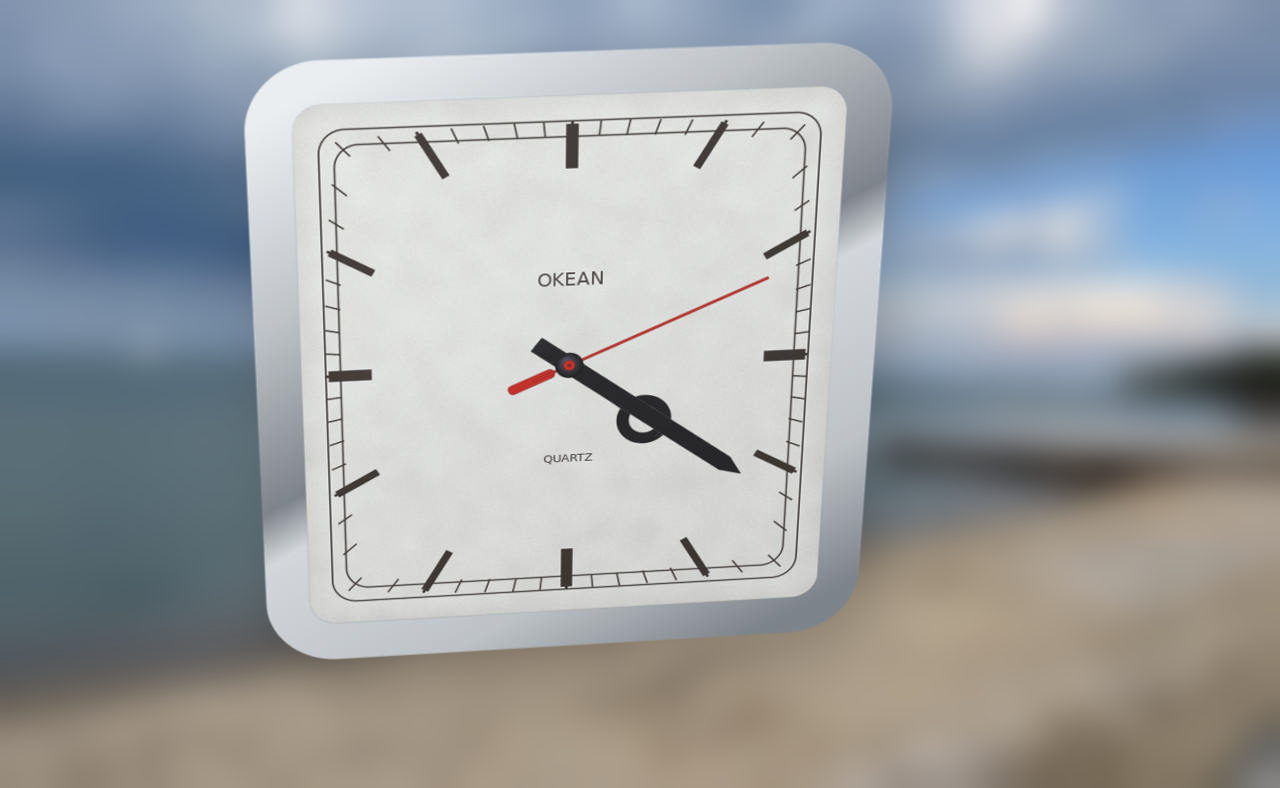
4 h 21 min 11 s
